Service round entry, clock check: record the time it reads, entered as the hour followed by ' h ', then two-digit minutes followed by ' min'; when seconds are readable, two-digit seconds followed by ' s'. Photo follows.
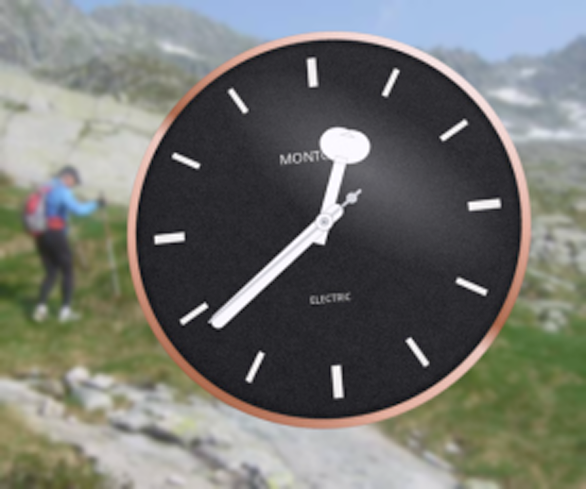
12 h 38 min 39 s
